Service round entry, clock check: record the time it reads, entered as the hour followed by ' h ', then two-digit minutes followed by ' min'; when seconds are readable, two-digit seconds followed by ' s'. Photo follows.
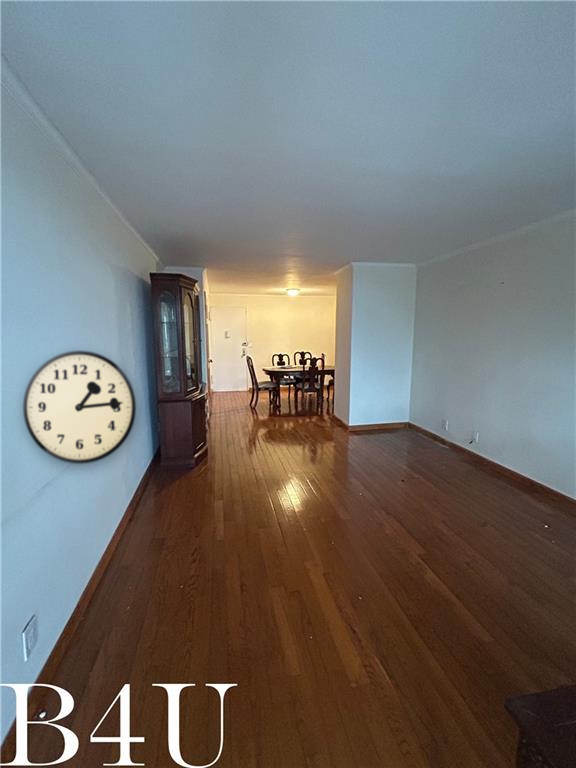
1 h 14 min
